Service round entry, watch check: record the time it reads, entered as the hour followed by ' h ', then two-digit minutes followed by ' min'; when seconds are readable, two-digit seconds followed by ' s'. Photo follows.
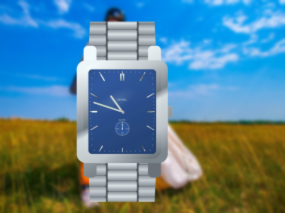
10 h 48 min
